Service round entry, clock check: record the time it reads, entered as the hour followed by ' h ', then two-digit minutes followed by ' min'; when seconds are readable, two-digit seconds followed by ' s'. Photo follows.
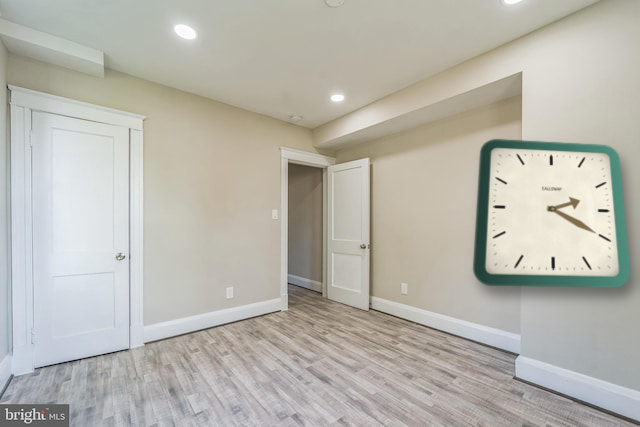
2 h 20 min
